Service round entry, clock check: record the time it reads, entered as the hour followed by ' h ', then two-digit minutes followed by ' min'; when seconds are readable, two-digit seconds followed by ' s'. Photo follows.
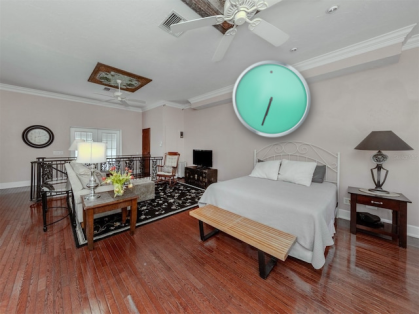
6 h 33 min
